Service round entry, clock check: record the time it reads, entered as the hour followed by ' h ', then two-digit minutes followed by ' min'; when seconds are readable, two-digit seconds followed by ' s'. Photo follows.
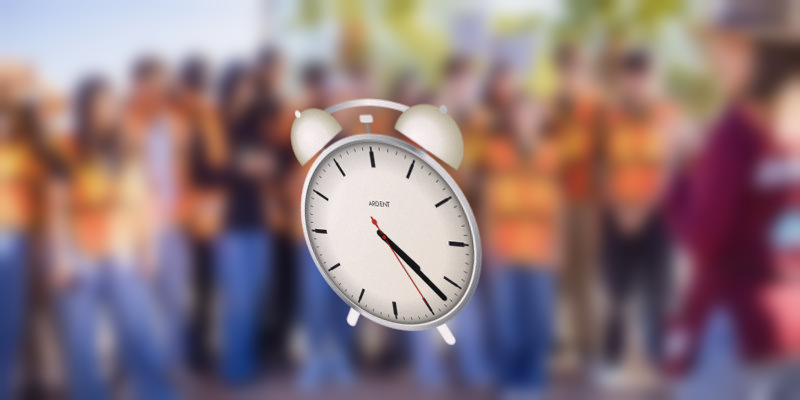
4 h 22 min 25 s
